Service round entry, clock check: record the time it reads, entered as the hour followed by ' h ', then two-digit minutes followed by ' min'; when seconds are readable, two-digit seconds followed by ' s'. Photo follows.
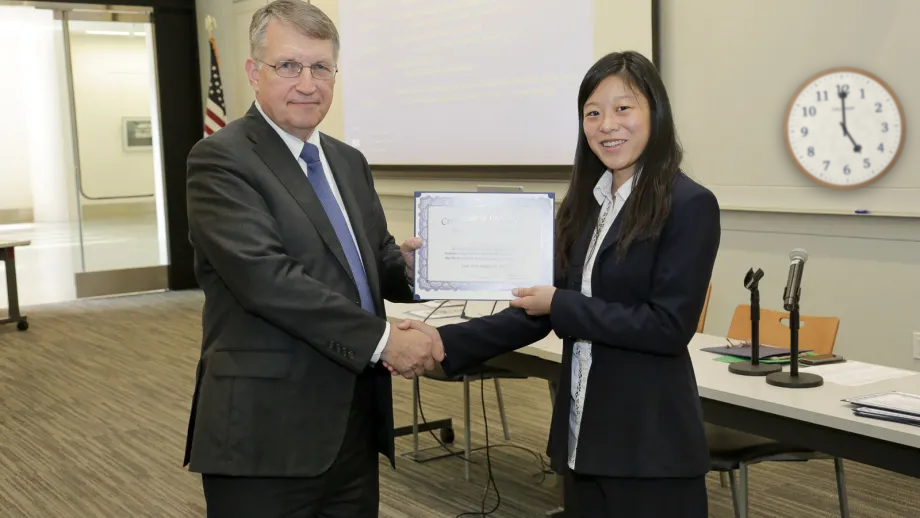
5 h 00 min
